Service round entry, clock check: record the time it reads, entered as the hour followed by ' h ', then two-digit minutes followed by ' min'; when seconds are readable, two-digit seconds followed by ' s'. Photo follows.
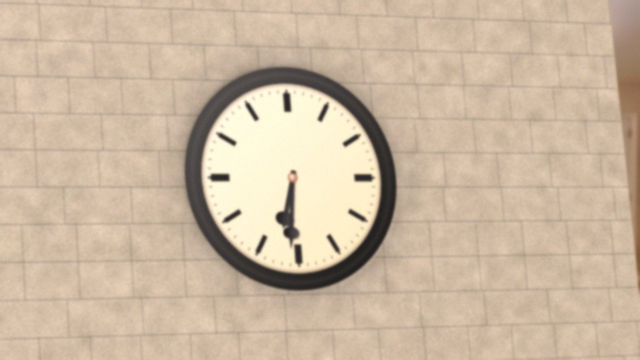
6 h 31 min
